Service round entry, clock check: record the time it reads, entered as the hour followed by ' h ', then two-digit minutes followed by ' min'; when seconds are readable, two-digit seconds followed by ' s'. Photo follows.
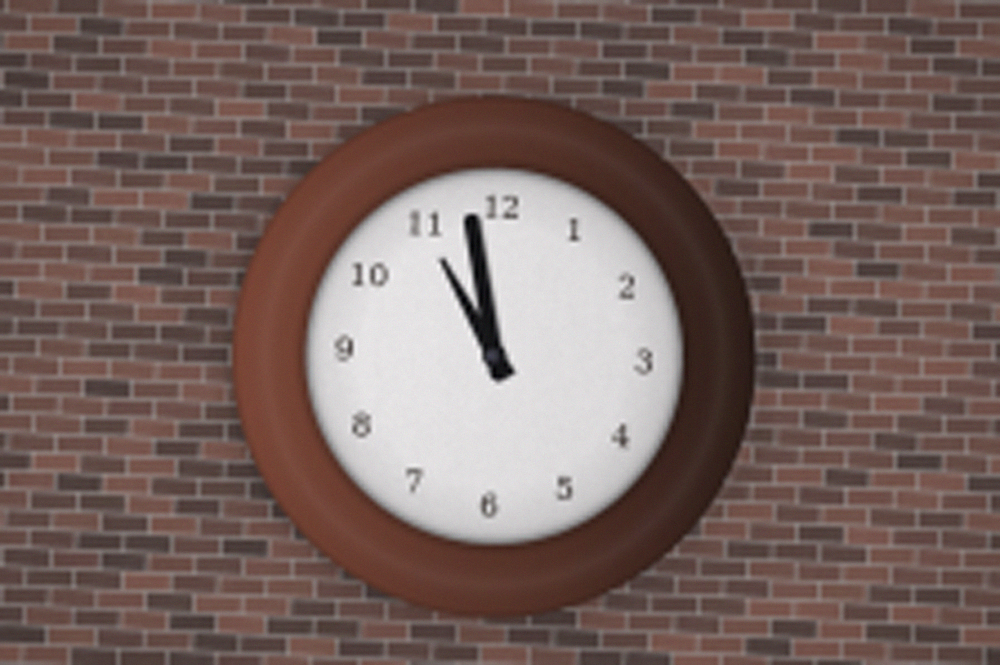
10 h 58 min
